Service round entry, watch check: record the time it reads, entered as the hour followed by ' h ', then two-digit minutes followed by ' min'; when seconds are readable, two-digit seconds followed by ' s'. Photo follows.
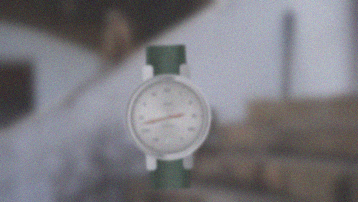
2 h 43 min
